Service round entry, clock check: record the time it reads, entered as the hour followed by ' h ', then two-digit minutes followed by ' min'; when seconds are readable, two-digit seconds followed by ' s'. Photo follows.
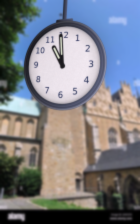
10 h 59 min
